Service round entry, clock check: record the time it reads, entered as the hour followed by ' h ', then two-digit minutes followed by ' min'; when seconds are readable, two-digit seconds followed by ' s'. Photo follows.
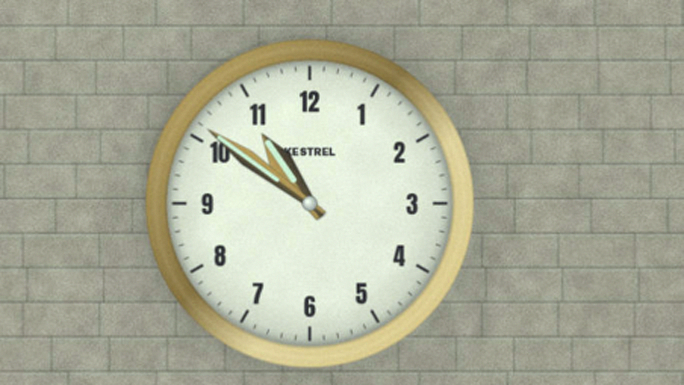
10 h 51 min
